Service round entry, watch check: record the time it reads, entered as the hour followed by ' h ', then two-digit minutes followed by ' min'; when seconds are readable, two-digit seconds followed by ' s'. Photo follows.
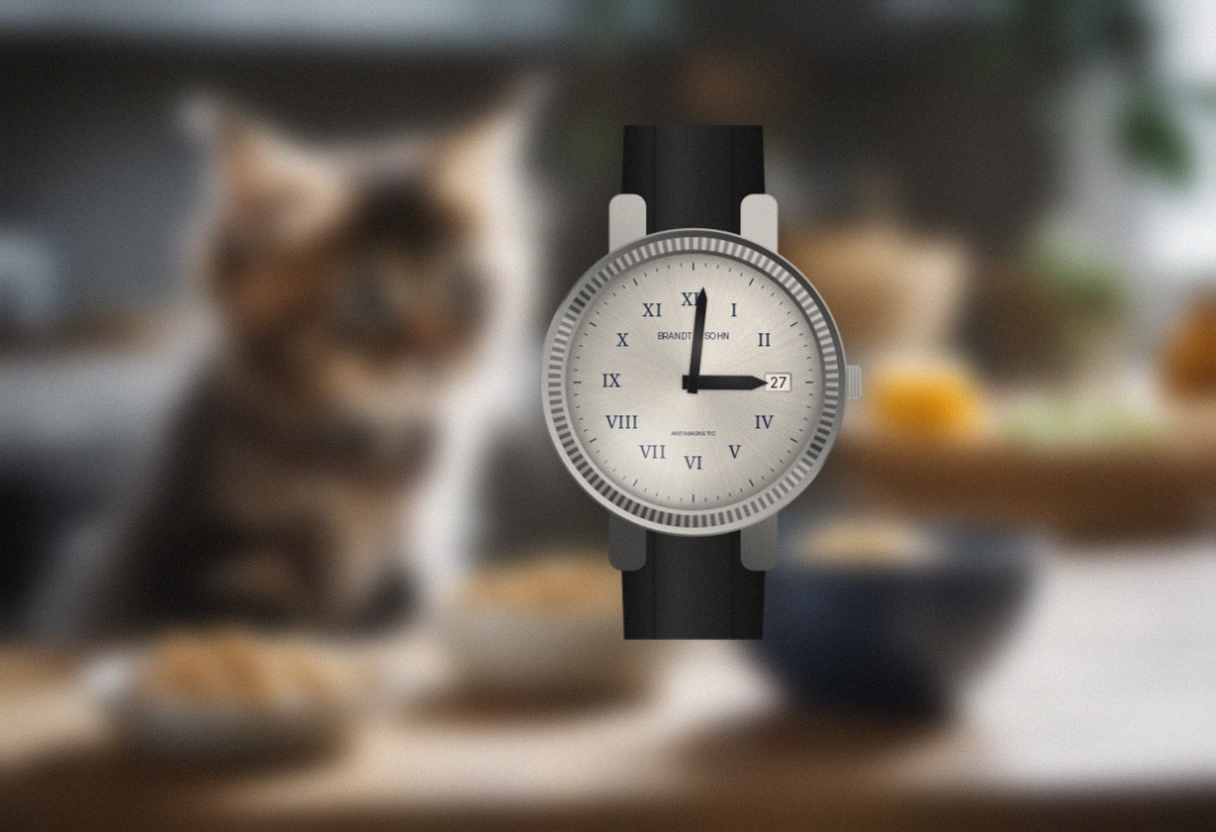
3 h 01 min
